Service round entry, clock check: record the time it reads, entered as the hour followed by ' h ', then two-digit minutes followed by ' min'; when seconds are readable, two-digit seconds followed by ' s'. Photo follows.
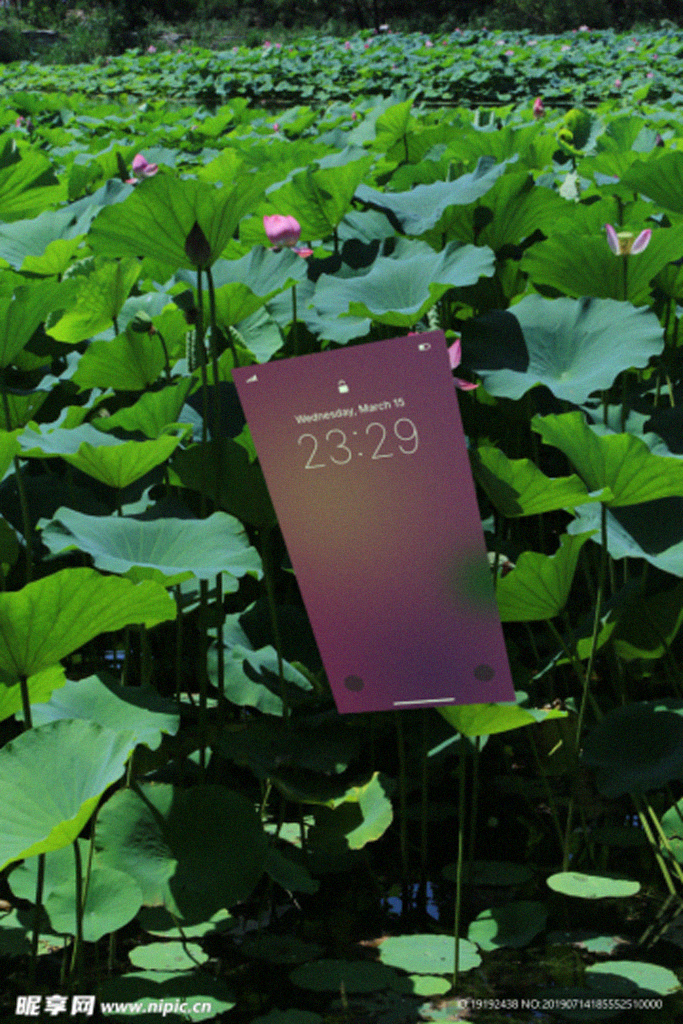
23 h 29 min
